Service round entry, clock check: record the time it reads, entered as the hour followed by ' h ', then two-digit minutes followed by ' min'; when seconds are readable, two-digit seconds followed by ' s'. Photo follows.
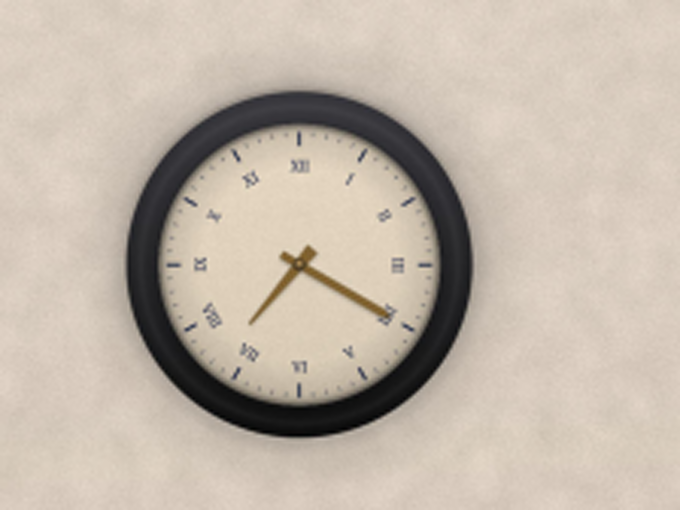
7 h 20 min
